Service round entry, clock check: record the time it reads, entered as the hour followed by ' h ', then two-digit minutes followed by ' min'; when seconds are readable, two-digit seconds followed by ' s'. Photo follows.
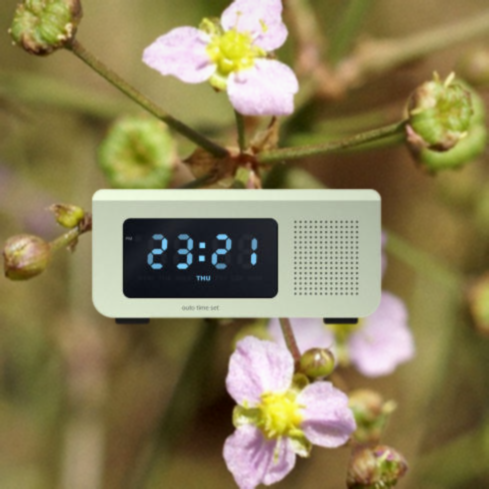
23 h 21 min
